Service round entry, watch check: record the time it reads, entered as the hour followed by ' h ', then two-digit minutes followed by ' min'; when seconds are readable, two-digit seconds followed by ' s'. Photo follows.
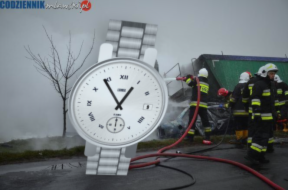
12 h 54 min
